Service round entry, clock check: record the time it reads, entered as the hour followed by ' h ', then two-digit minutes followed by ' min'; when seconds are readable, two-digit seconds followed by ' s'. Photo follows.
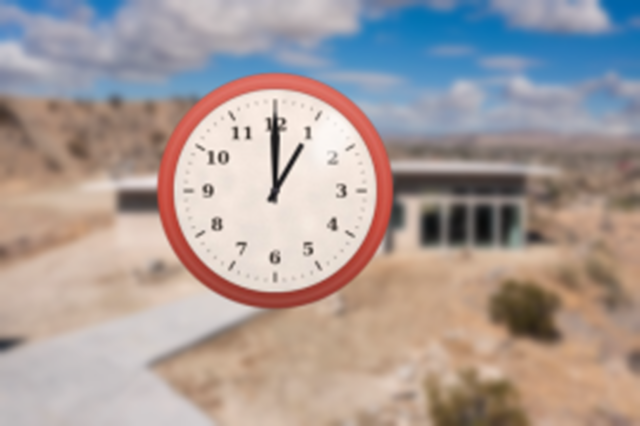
1 h 00 min
